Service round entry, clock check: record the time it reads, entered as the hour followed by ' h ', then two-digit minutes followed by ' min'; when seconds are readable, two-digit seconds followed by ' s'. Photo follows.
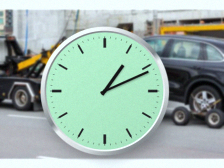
1 h 11 min
